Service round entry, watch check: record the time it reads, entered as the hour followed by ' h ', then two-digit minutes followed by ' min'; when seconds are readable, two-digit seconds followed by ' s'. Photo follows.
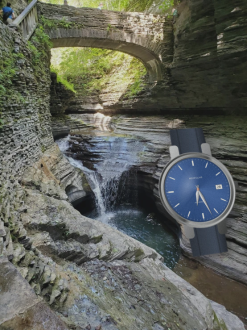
6 h 27 min
